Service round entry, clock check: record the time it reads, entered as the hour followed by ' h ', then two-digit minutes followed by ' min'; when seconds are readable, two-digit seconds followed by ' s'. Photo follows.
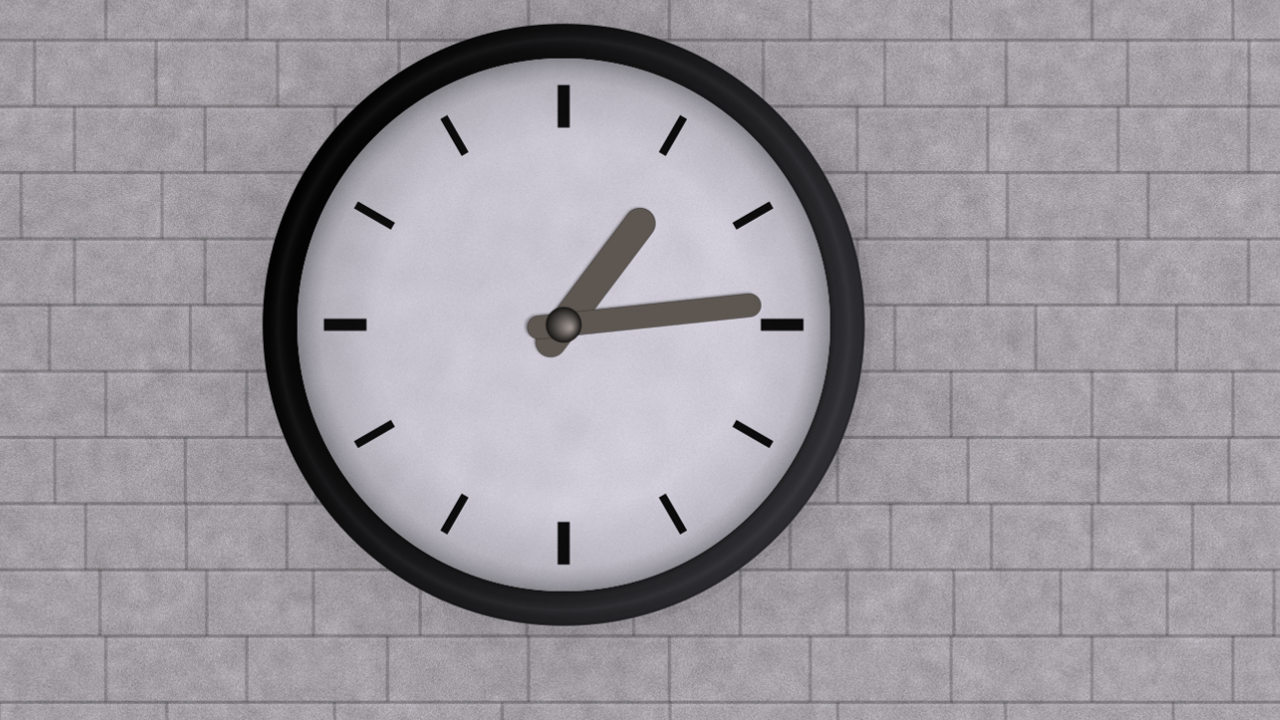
1 h 14 min
